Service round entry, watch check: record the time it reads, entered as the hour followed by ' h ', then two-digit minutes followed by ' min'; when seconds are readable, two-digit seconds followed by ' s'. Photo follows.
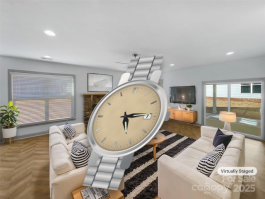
5 h 14 min
